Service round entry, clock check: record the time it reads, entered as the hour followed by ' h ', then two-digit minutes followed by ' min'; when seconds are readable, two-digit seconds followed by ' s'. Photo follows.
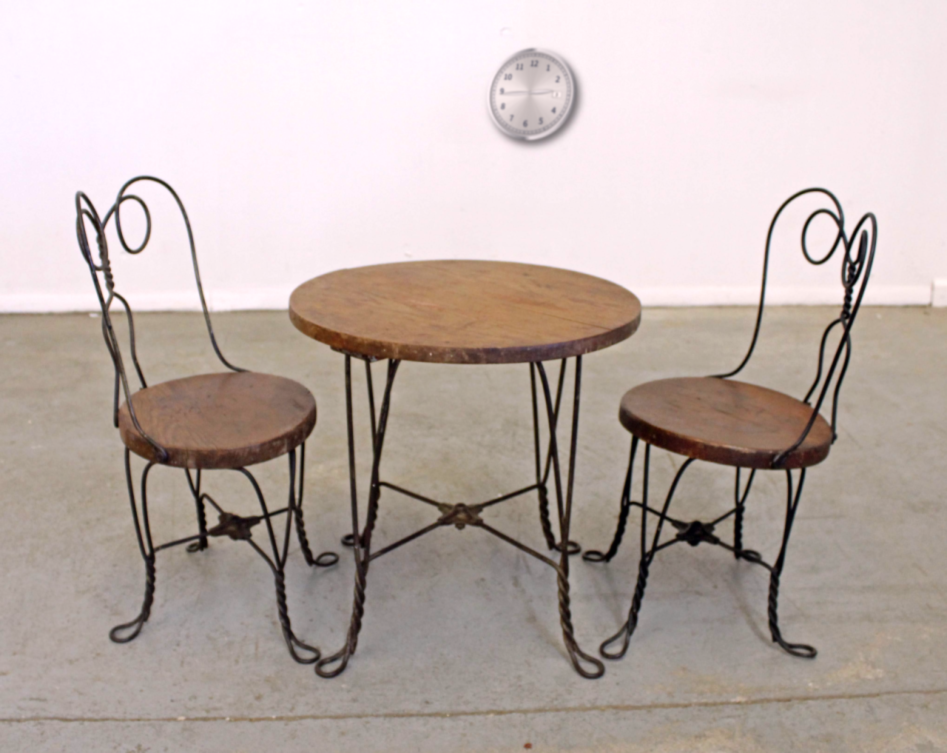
2 h 44 min
